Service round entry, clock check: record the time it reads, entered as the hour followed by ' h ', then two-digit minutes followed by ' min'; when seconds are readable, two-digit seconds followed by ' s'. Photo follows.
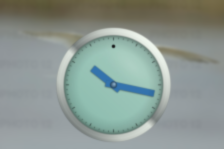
10 h 17 min
